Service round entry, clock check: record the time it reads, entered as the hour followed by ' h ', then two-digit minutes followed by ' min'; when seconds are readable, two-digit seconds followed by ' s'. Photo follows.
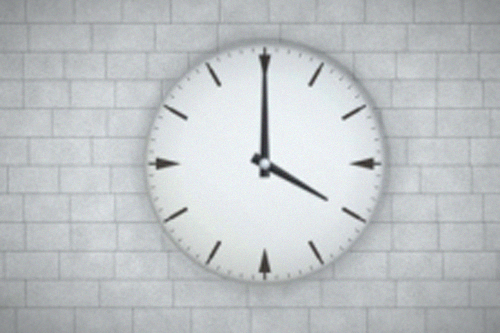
4 h 00 min
